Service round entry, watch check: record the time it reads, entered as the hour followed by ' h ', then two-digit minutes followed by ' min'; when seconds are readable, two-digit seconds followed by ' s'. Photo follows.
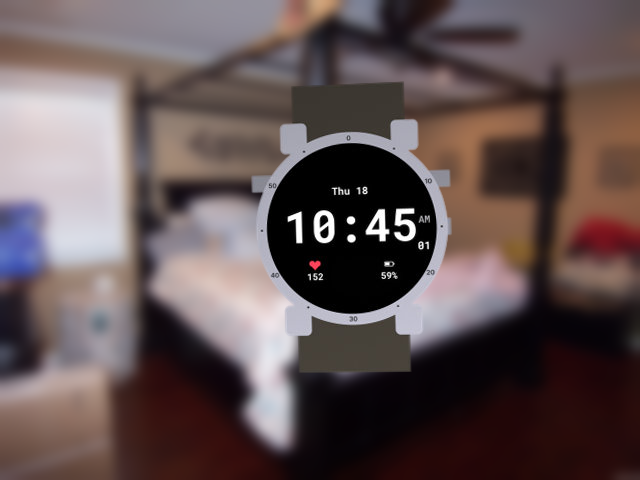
10 h 45 min 01 s
